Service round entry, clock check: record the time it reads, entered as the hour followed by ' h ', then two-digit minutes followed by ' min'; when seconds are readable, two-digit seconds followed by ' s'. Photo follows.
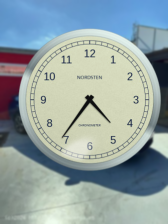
4 h 36 min
